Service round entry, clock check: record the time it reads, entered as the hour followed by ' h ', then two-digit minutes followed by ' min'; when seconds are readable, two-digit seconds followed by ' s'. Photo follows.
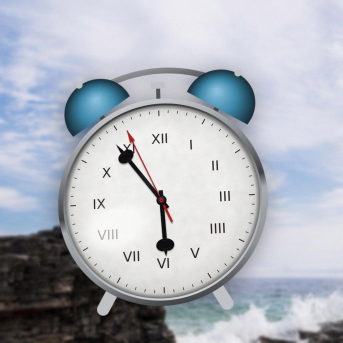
5 h 53 min 56 s
